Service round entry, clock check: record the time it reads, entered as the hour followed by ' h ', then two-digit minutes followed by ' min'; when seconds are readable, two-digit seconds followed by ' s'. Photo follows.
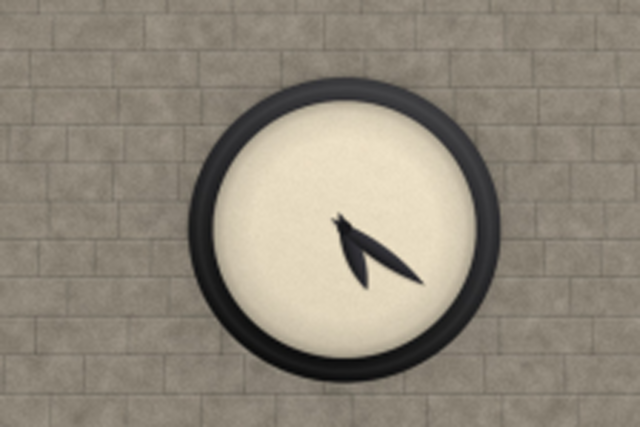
5 h 21 min
